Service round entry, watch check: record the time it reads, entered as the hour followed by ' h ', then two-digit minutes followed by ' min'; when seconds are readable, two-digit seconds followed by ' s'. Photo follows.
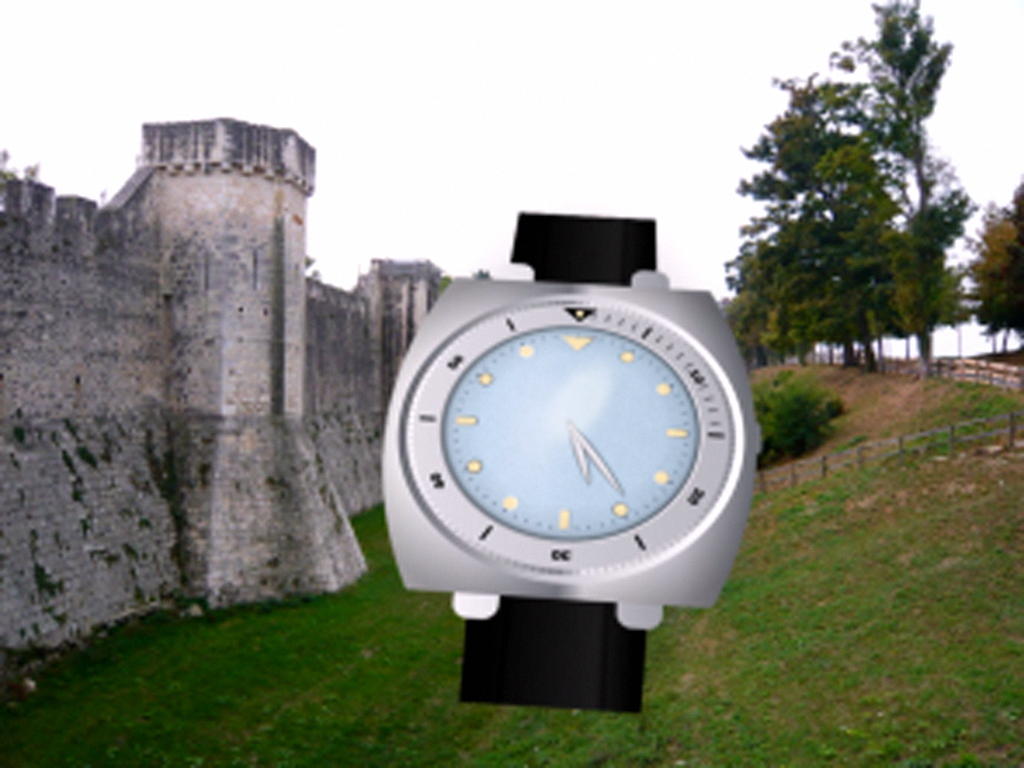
5 h 24 min
